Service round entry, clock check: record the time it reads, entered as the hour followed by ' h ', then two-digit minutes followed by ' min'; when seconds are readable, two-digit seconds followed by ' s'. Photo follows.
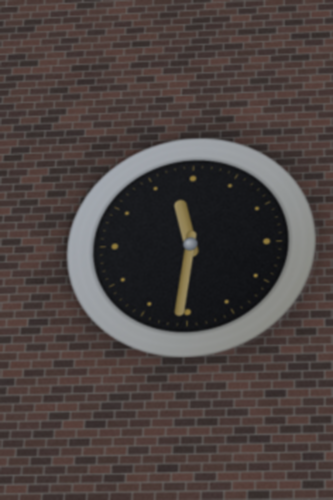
11 h 31 min
